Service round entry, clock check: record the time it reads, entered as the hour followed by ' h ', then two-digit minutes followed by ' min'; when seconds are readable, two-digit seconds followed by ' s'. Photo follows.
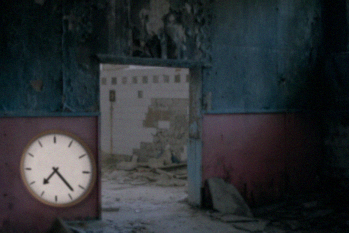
7 h 23 min
